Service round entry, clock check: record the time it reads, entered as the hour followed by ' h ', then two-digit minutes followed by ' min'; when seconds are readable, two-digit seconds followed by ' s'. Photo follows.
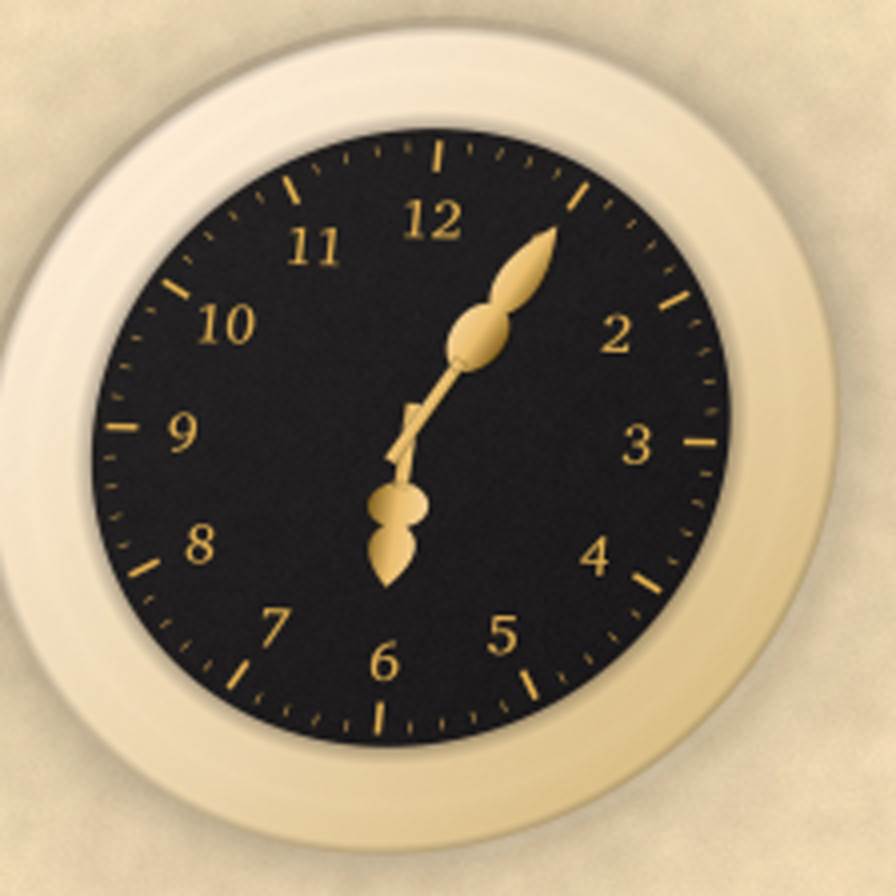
6 h 05 min
